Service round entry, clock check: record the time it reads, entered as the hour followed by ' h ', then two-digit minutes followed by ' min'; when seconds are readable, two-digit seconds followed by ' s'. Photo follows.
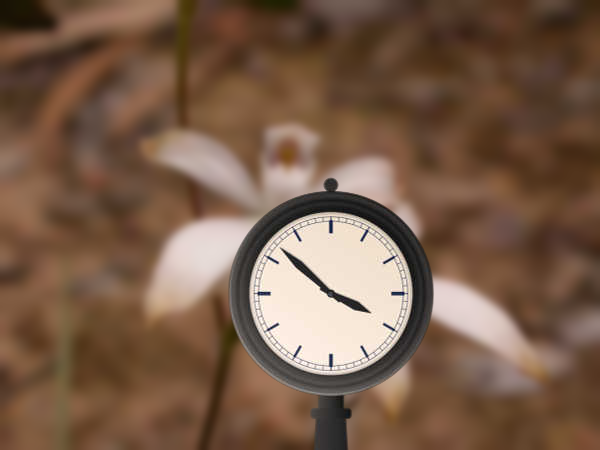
3 h 52 min
